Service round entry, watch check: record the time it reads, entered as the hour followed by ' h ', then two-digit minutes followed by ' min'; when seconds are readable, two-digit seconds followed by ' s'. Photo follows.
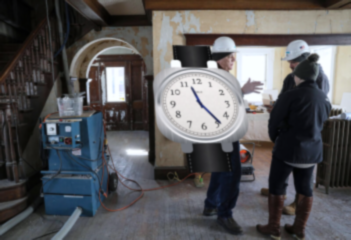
11 h 24 min
